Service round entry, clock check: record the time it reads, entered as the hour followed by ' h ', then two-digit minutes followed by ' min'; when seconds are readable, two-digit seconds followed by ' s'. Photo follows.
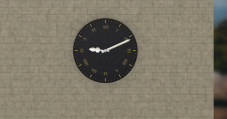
9 h 11 min
